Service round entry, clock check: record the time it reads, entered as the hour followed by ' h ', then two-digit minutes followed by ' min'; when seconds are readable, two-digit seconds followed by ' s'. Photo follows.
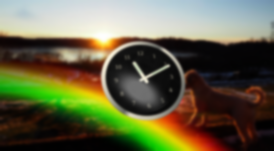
11 h 11 min
